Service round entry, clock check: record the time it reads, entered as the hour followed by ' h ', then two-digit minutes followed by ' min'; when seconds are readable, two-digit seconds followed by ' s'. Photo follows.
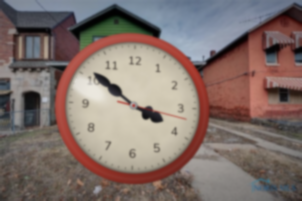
3 h 51 min 17 s
